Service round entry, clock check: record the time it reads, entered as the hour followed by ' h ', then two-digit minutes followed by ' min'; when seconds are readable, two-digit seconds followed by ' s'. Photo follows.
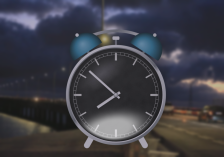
7 h 52 min
